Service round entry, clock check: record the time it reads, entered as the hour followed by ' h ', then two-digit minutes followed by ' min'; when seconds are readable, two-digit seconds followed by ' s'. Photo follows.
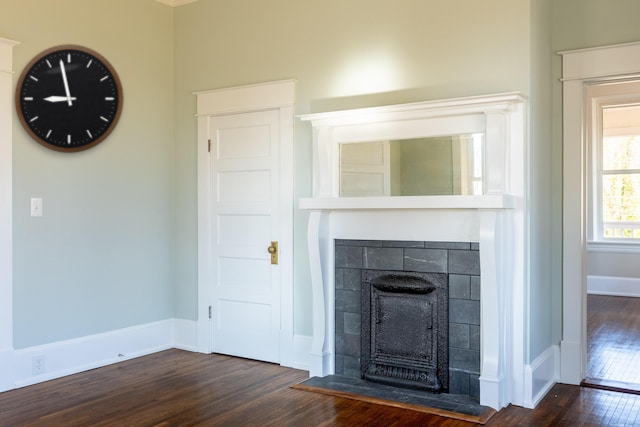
8 h 58 min
